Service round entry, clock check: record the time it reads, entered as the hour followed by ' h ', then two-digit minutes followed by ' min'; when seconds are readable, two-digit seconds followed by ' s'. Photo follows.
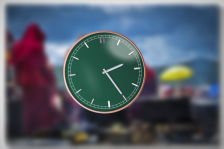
2 h 25 min
